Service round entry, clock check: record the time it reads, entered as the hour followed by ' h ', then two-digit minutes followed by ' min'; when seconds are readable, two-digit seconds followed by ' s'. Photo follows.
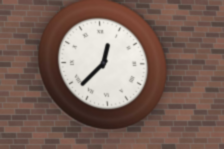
12 h 38 min
